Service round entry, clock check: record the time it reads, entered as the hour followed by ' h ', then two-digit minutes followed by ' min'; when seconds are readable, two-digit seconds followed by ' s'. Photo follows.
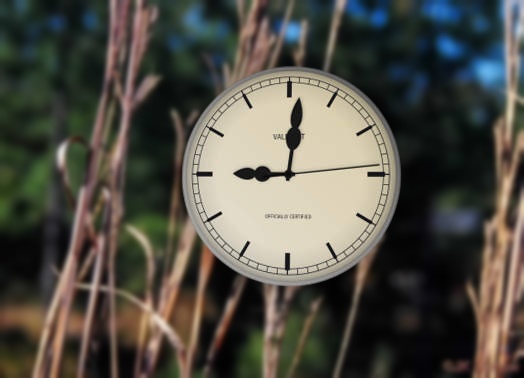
9 h 01 min 14 s
